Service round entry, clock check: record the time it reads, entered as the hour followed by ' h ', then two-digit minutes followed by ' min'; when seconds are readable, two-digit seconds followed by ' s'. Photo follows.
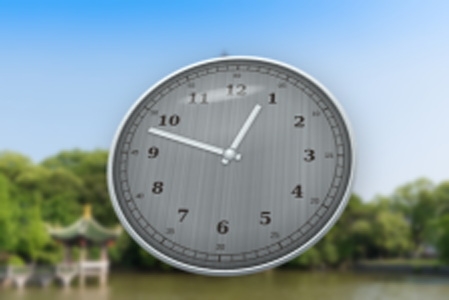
12 h 48 min
